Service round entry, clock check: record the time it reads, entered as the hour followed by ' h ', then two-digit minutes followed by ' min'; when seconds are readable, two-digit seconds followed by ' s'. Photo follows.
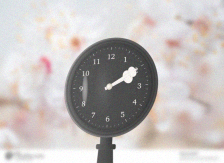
2 h 10 min
